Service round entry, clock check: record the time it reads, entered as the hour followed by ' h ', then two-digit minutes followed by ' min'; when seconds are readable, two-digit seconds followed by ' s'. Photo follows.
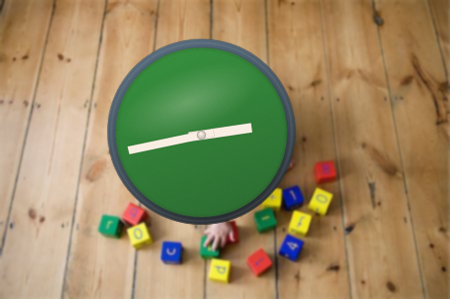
2 h 43 min
